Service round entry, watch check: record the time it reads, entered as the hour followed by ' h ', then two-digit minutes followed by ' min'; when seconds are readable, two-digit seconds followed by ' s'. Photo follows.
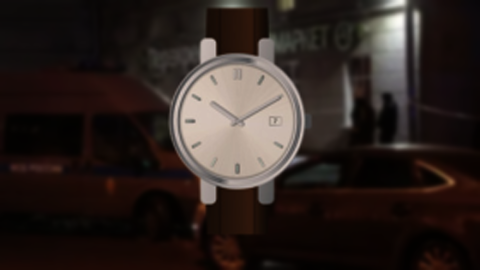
10 h 10 min
